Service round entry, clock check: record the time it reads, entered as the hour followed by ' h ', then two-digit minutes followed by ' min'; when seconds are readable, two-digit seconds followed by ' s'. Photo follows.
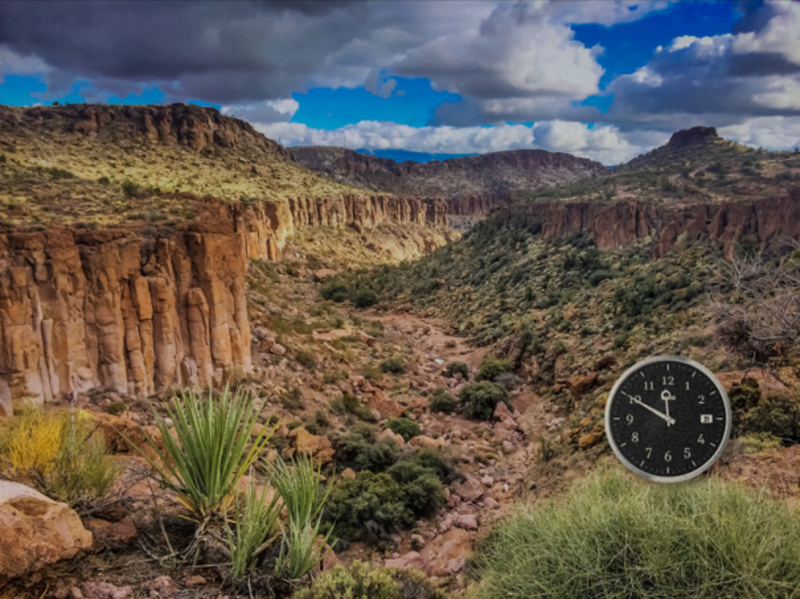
11 h 50 min
